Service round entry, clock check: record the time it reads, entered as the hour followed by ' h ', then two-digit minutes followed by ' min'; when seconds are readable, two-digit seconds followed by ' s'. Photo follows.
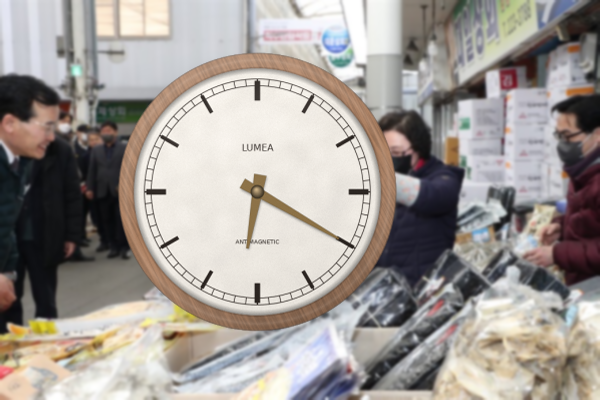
6 h 20 min
